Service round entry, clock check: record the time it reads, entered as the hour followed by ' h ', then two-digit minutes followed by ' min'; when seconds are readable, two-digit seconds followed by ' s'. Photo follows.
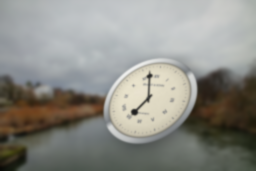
6 h 57 min
